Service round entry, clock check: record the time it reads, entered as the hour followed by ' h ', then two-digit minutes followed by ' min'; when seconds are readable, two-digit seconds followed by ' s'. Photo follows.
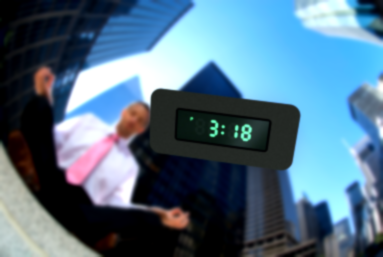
3 h 18 min
